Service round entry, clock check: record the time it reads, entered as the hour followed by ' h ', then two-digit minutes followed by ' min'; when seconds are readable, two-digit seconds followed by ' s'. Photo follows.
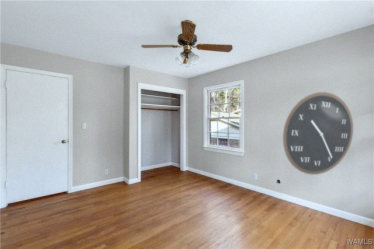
10 h 24 min
